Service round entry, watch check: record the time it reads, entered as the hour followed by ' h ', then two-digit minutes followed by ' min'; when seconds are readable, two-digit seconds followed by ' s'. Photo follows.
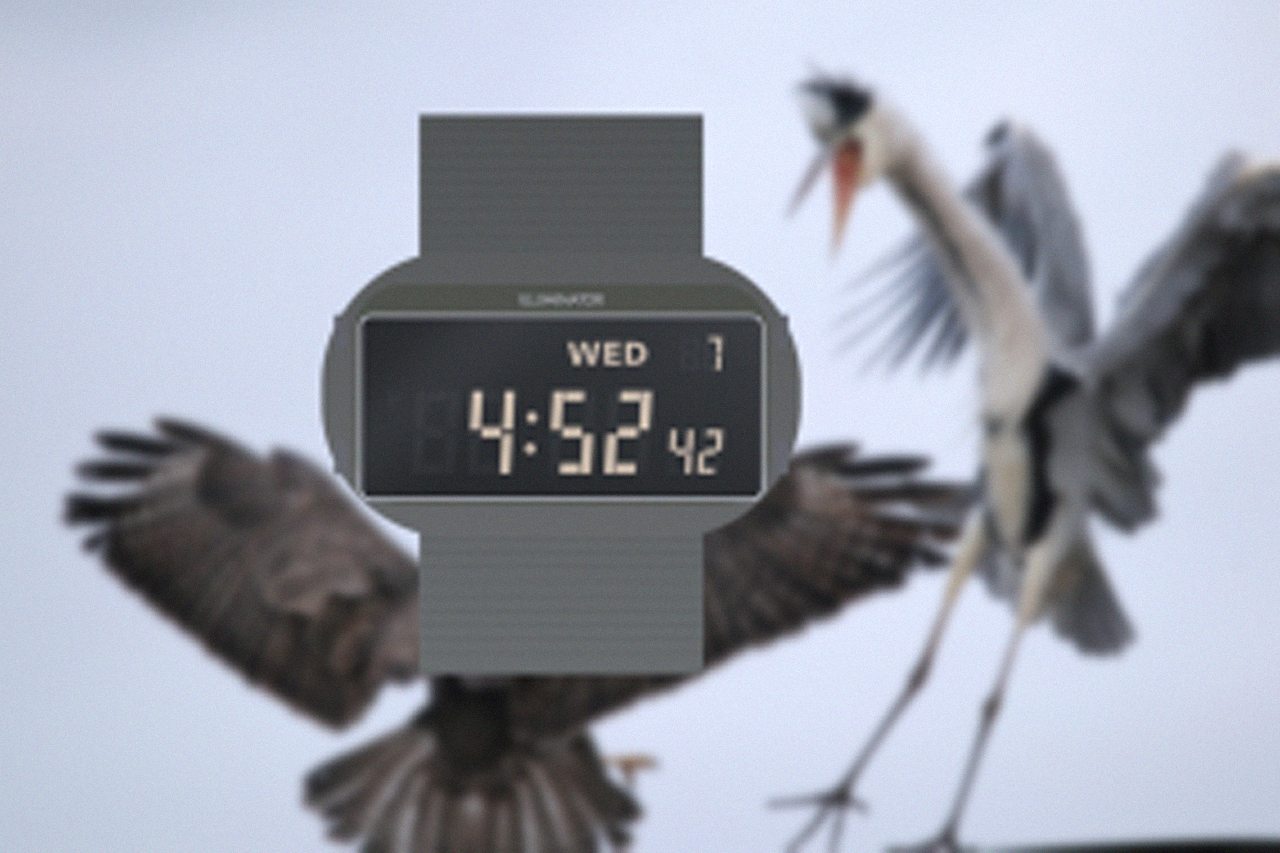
4 h 52 min 42 s
